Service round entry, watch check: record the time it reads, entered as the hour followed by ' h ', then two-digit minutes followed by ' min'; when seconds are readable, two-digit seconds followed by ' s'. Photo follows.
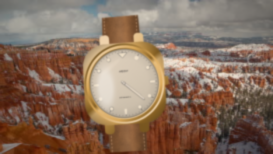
4 h 22 min
